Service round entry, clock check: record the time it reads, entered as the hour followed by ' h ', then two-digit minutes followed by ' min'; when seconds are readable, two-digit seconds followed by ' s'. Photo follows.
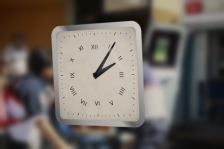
2 h 06 min
